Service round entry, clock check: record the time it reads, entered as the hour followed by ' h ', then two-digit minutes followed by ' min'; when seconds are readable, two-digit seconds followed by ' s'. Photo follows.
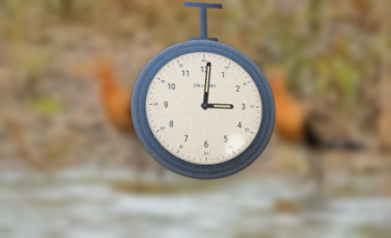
3 h 01 min
